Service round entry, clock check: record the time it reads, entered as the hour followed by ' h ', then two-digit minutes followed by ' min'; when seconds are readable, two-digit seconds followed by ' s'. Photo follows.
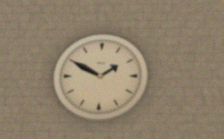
1 h 50 min
